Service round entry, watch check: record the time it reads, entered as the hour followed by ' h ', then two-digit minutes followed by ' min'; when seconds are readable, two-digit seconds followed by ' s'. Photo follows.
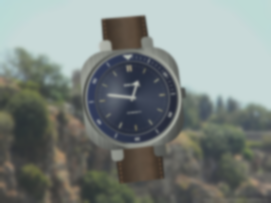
12 h 47 min
